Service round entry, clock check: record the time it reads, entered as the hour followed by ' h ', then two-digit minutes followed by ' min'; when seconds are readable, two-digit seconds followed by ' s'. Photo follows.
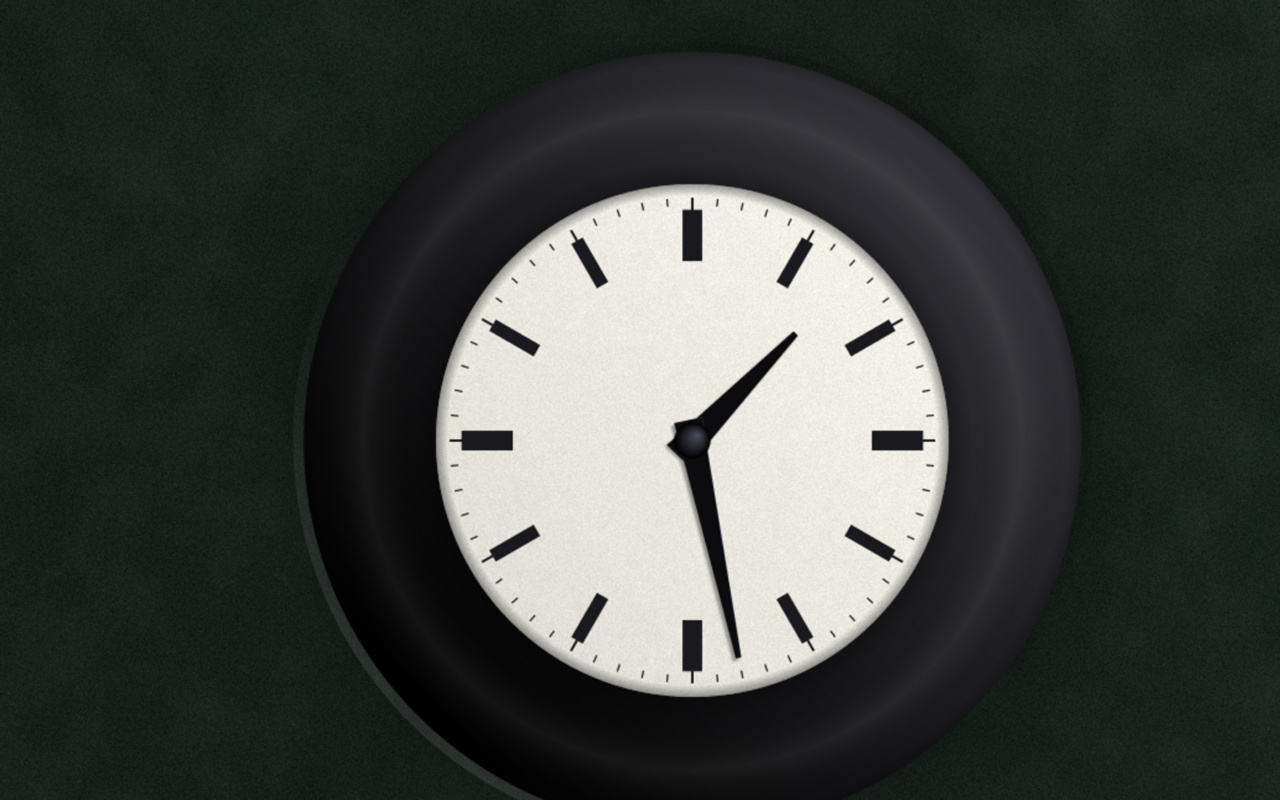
1 h 28 min
